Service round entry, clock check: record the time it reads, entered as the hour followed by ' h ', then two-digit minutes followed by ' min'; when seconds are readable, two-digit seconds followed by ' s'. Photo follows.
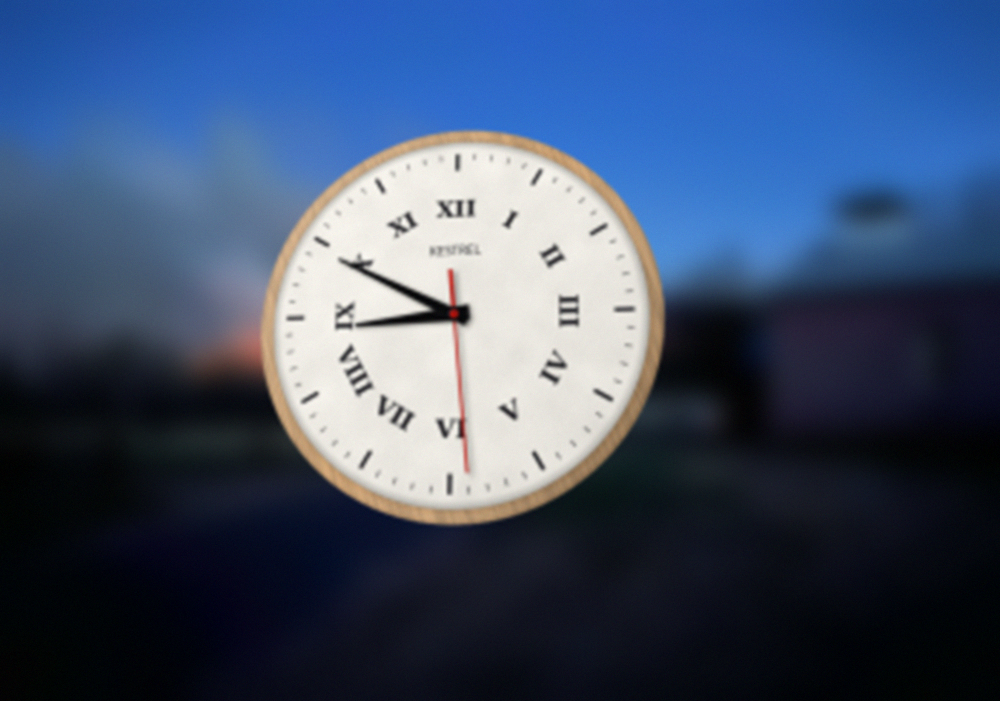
8 h 49 min 29 s
